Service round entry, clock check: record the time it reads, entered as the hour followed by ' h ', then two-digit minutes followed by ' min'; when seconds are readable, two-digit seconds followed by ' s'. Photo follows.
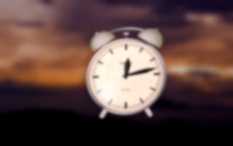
12 h 13 min
